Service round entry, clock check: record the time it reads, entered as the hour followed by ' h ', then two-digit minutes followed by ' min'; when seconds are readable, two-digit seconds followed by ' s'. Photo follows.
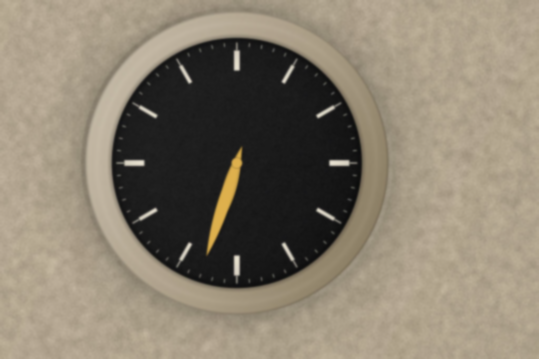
6 h 33 min
